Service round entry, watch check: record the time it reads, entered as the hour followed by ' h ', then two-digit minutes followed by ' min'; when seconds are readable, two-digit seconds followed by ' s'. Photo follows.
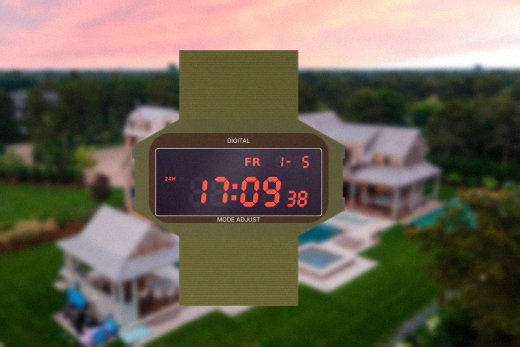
17 h 09 min 38 s
